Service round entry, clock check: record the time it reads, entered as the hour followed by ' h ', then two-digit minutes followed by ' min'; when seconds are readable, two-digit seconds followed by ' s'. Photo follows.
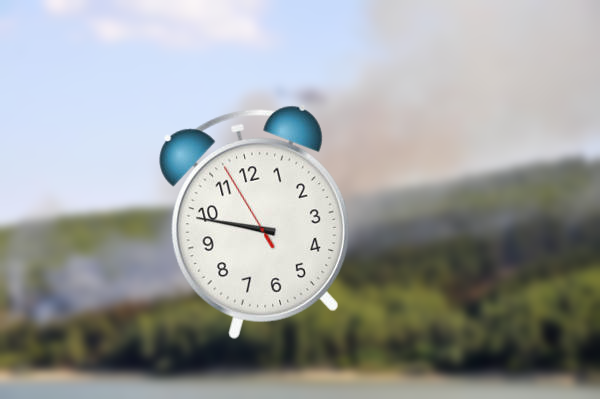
9 h 48 min 57 s
